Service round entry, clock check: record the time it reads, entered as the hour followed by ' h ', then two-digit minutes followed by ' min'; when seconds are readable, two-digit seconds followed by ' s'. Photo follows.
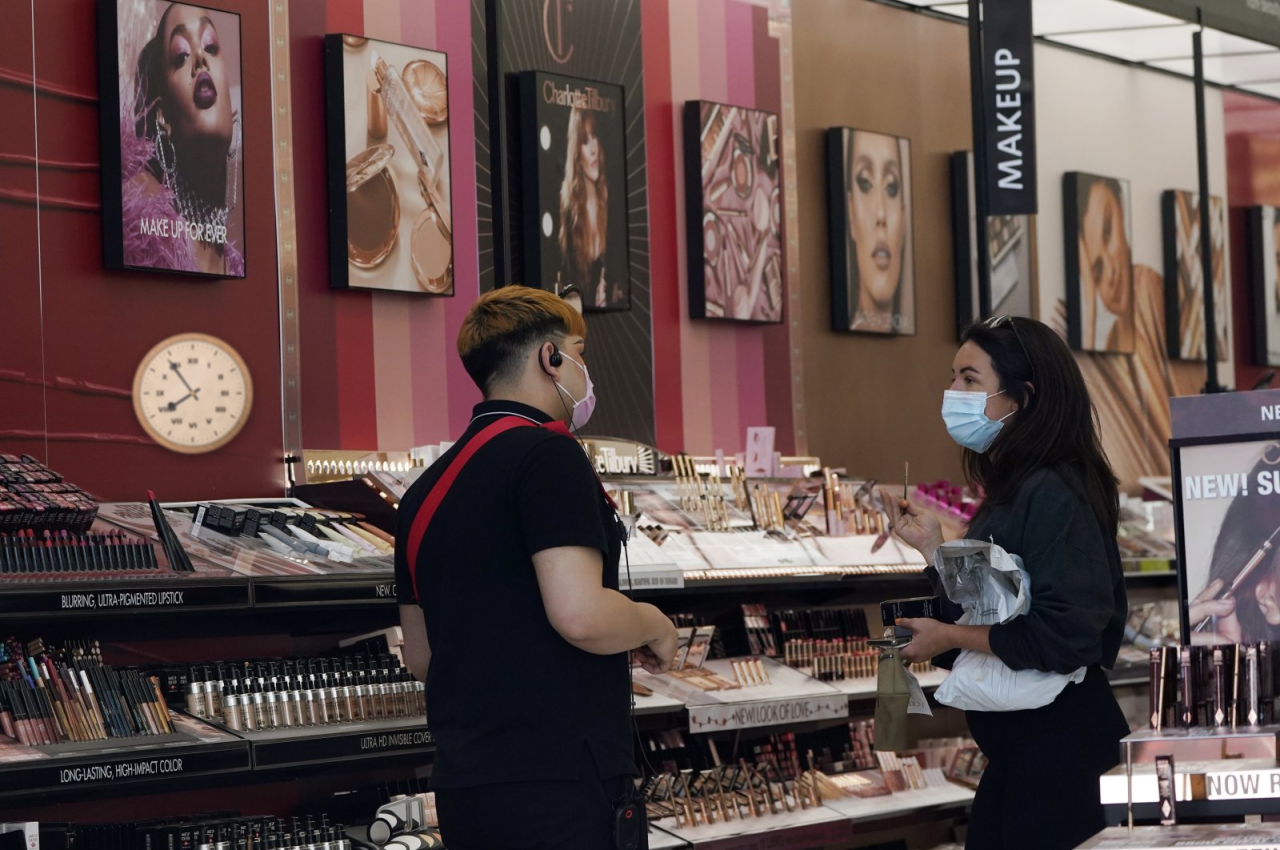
7 h 54 min
